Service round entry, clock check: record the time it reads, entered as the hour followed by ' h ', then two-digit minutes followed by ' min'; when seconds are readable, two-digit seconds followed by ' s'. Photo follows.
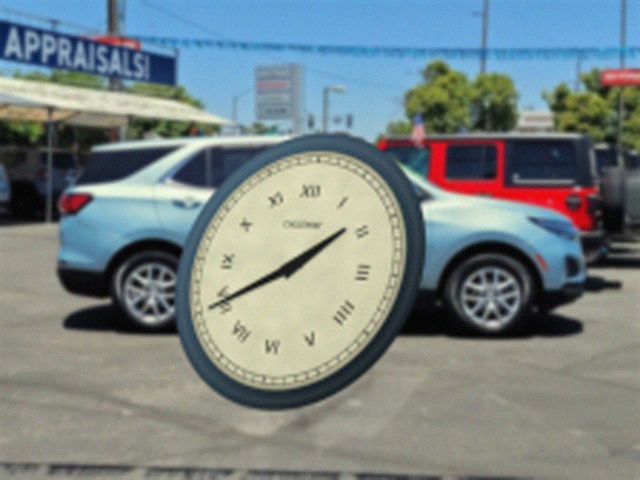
1 h 40 min
